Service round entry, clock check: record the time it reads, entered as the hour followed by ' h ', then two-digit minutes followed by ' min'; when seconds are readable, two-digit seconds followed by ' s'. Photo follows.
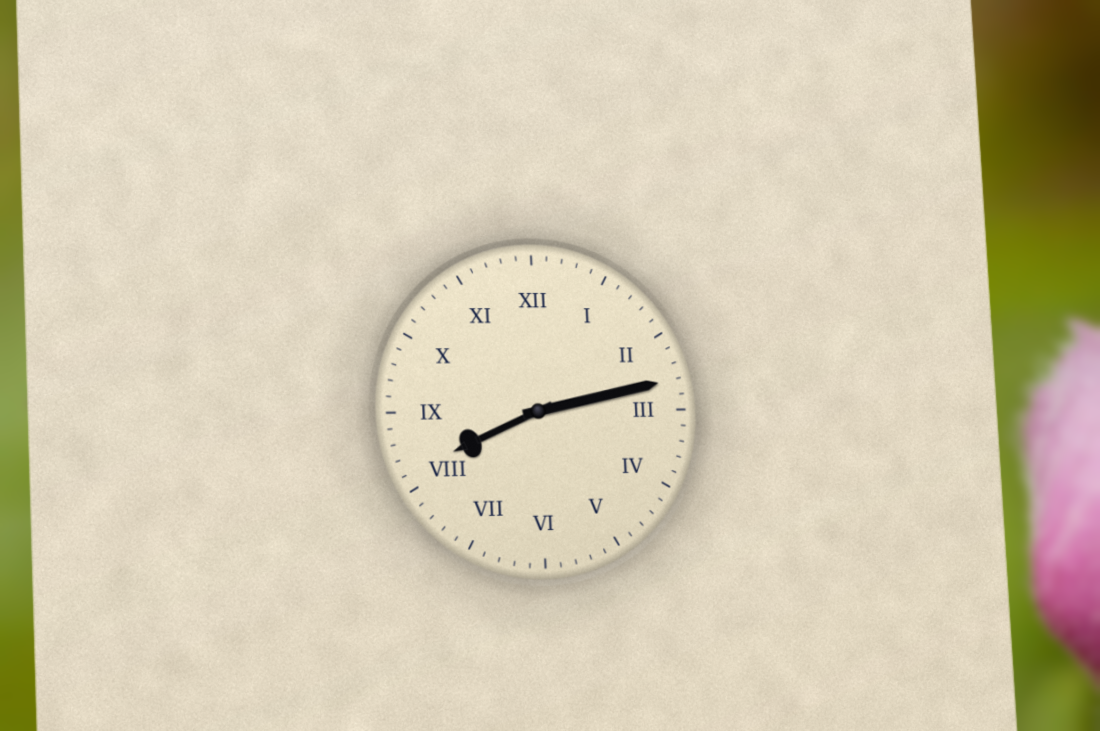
8 h 13 min
